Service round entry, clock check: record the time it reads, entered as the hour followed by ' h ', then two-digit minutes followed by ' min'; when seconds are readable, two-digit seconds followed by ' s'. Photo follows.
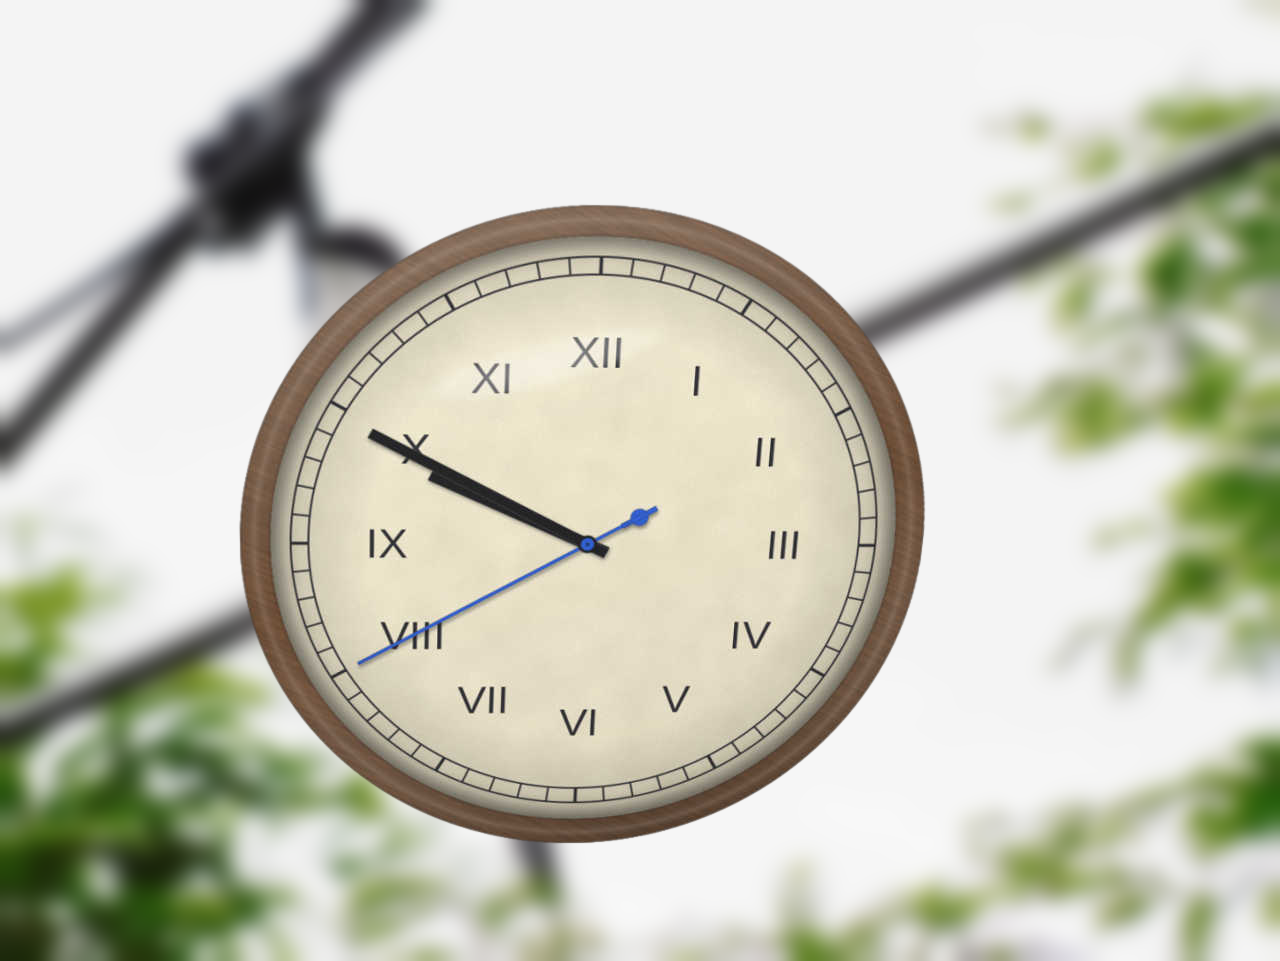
9 h 49 min 40 s
